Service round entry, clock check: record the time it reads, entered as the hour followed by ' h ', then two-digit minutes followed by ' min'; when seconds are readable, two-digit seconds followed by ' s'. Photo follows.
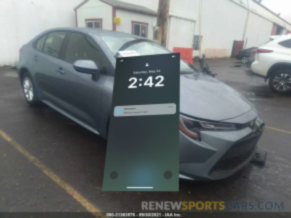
2 h 42 min
